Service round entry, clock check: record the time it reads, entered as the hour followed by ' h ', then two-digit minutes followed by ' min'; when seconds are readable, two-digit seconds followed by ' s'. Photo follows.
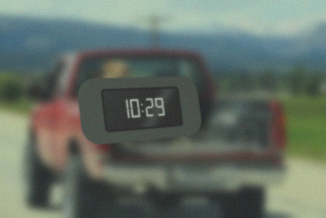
10 h 29 min
